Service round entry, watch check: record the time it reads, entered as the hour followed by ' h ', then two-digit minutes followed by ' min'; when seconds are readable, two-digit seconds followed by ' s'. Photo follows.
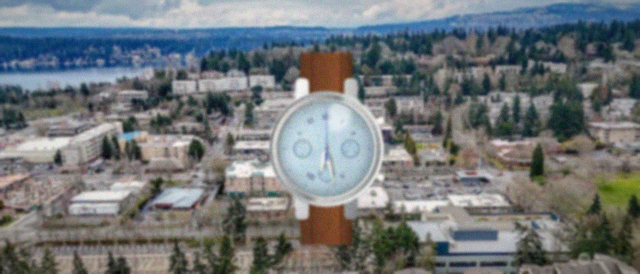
6 h 28 min
